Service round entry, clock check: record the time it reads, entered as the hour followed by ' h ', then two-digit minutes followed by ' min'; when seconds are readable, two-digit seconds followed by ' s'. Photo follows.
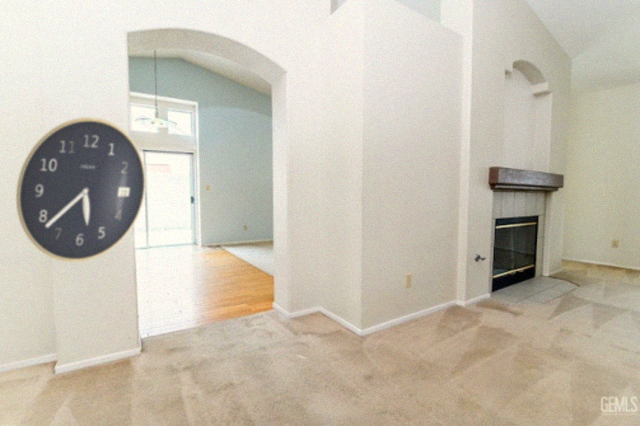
5 h 38 min
